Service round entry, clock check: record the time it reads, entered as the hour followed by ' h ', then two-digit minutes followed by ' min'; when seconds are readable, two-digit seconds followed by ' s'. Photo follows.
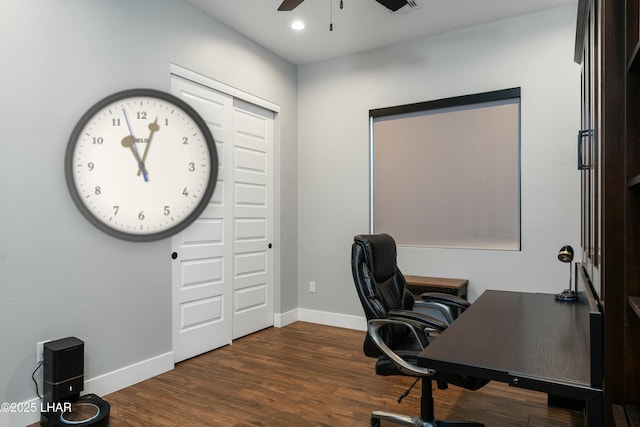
11 h 02 min 57 s
